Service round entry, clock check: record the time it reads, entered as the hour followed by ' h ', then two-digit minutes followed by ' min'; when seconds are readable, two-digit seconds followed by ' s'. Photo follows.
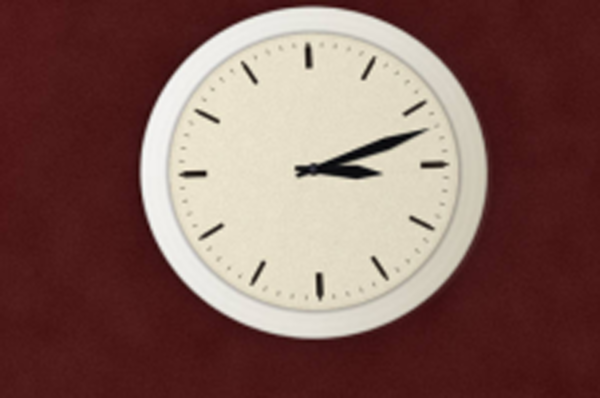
3 h 12 min
